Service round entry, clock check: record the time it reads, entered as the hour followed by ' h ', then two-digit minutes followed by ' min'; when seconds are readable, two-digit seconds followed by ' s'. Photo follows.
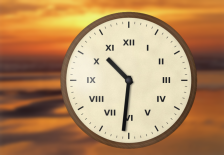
10 h 31 min
